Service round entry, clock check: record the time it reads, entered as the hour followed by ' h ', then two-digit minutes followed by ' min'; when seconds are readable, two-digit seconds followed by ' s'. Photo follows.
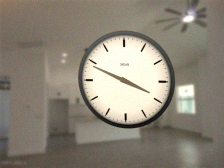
3 h 49 min
